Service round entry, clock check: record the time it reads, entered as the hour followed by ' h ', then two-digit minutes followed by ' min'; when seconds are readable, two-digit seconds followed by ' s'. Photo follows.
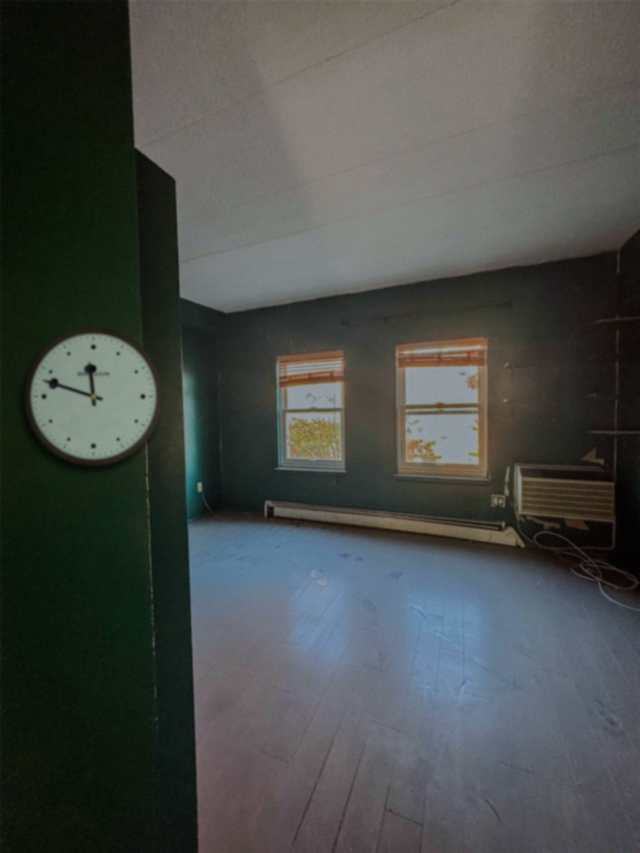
11 h 48 min
